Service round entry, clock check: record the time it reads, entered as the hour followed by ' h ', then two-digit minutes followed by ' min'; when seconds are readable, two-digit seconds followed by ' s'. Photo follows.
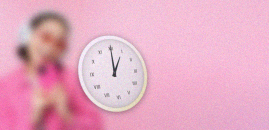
1 h 00 min
